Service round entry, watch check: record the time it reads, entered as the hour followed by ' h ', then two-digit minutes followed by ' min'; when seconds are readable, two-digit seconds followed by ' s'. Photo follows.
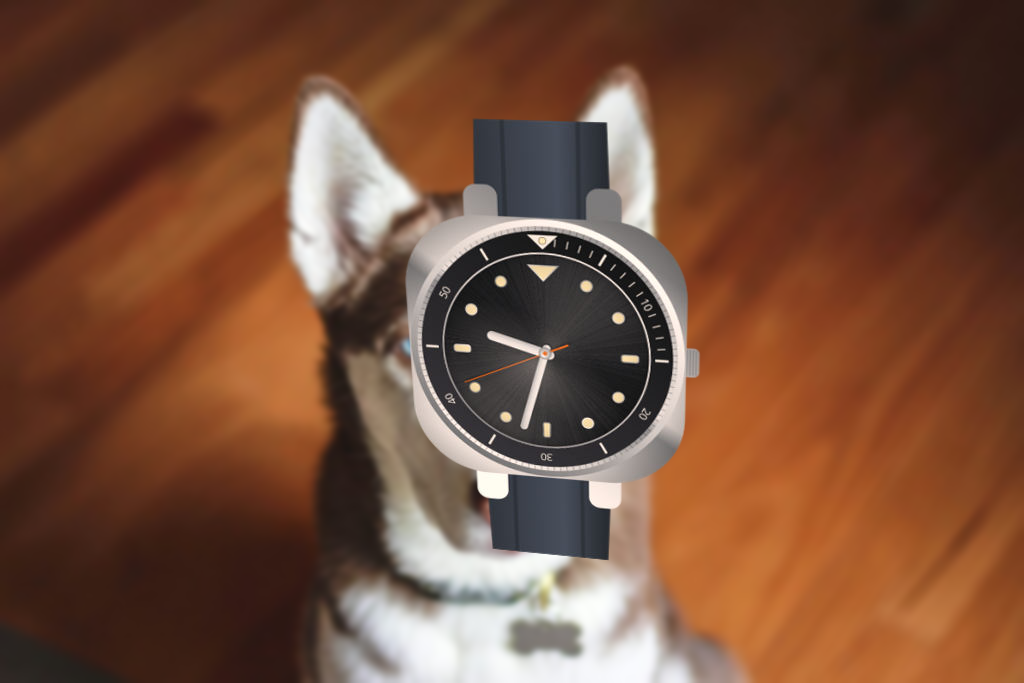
9 h 32 min 41 s
